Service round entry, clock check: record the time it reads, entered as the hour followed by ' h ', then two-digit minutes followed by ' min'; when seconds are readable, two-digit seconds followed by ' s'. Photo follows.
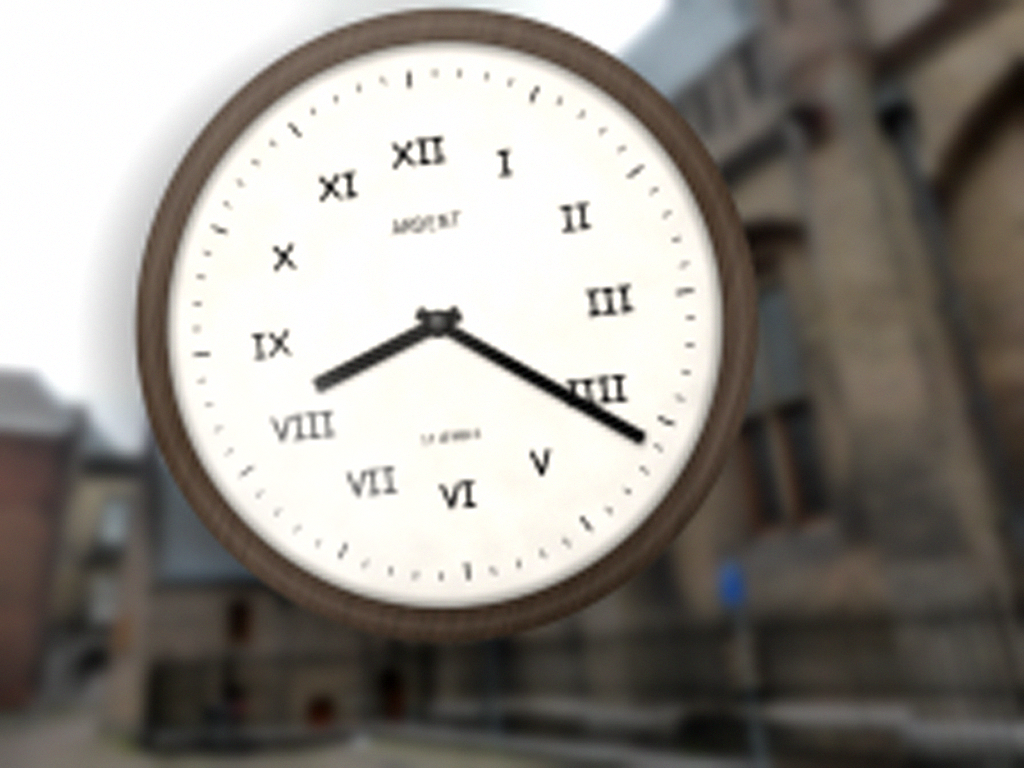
8 h 21 min
